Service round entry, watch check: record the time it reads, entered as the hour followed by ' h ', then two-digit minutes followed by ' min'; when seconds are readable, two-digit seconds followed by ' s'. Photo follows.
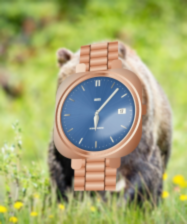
6 h 07 min
